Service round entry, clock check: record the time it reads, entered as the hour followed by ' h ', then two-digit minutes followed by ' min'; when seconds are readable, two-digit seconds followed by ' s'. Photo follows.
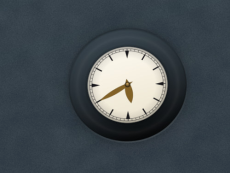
5 h 40 min
